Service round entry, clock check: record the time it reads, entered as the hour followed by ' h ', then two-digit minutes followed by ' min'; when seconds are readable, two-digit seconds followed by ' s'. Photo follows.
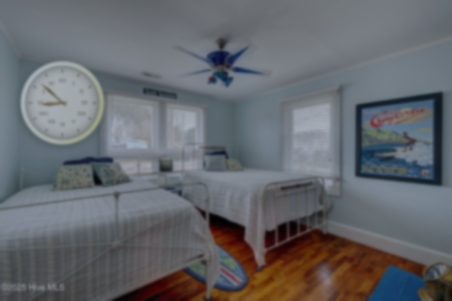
8 h 52 min
